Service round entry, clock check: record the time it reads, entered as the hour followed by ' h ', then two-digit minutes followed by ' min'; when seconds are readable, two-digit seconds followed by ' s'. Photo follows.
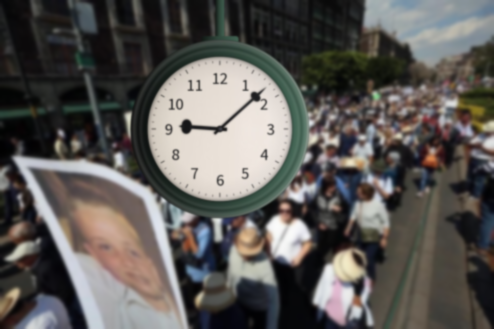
9 h 08 min
